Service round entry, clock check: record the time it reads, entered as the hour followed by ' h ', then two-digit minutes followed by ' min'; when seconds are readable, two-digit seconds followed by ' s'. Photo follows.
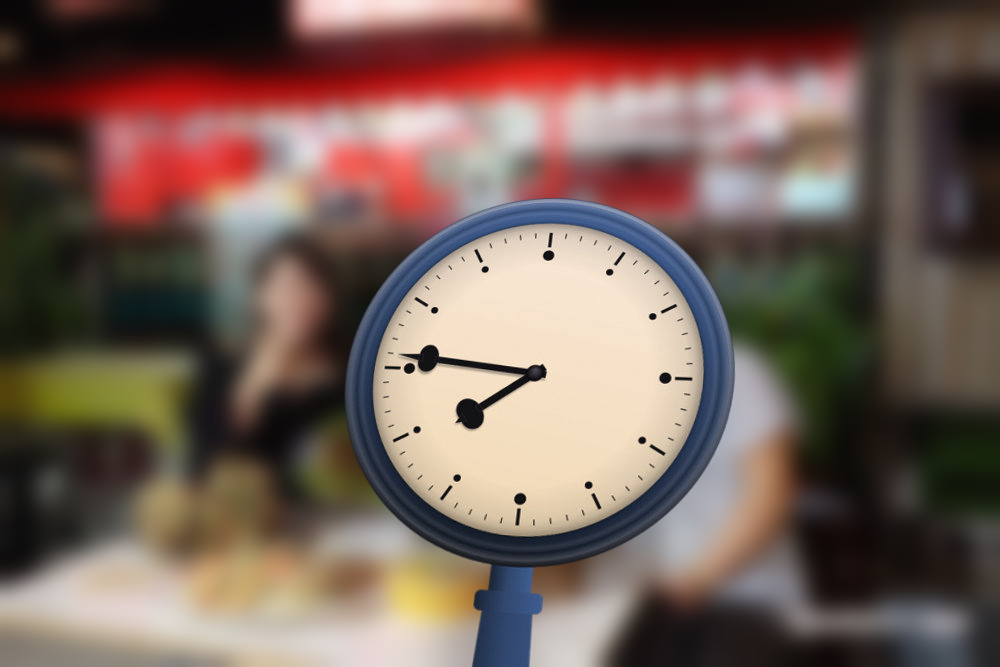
7 h 46 min
